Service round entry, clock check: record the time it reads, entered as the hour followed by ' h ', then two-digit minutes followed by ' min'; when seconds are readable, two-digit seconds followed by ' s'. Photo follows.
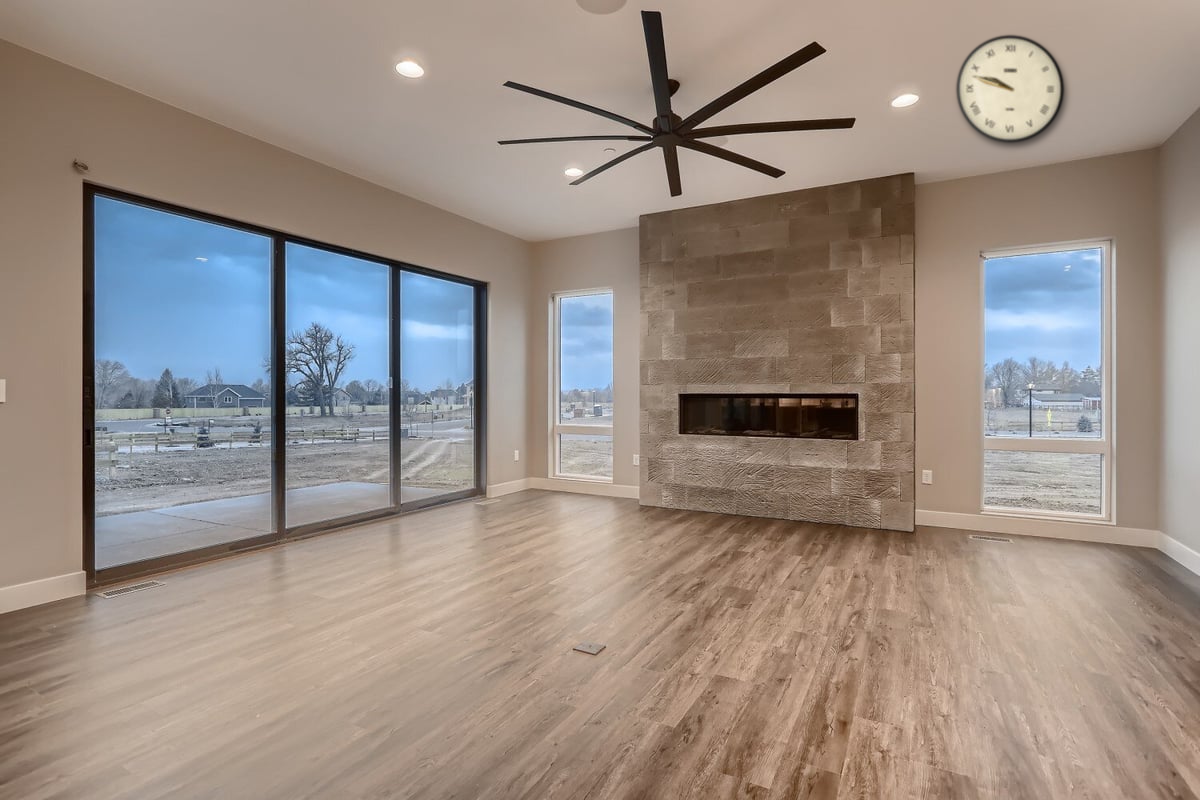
9 h 48 min
